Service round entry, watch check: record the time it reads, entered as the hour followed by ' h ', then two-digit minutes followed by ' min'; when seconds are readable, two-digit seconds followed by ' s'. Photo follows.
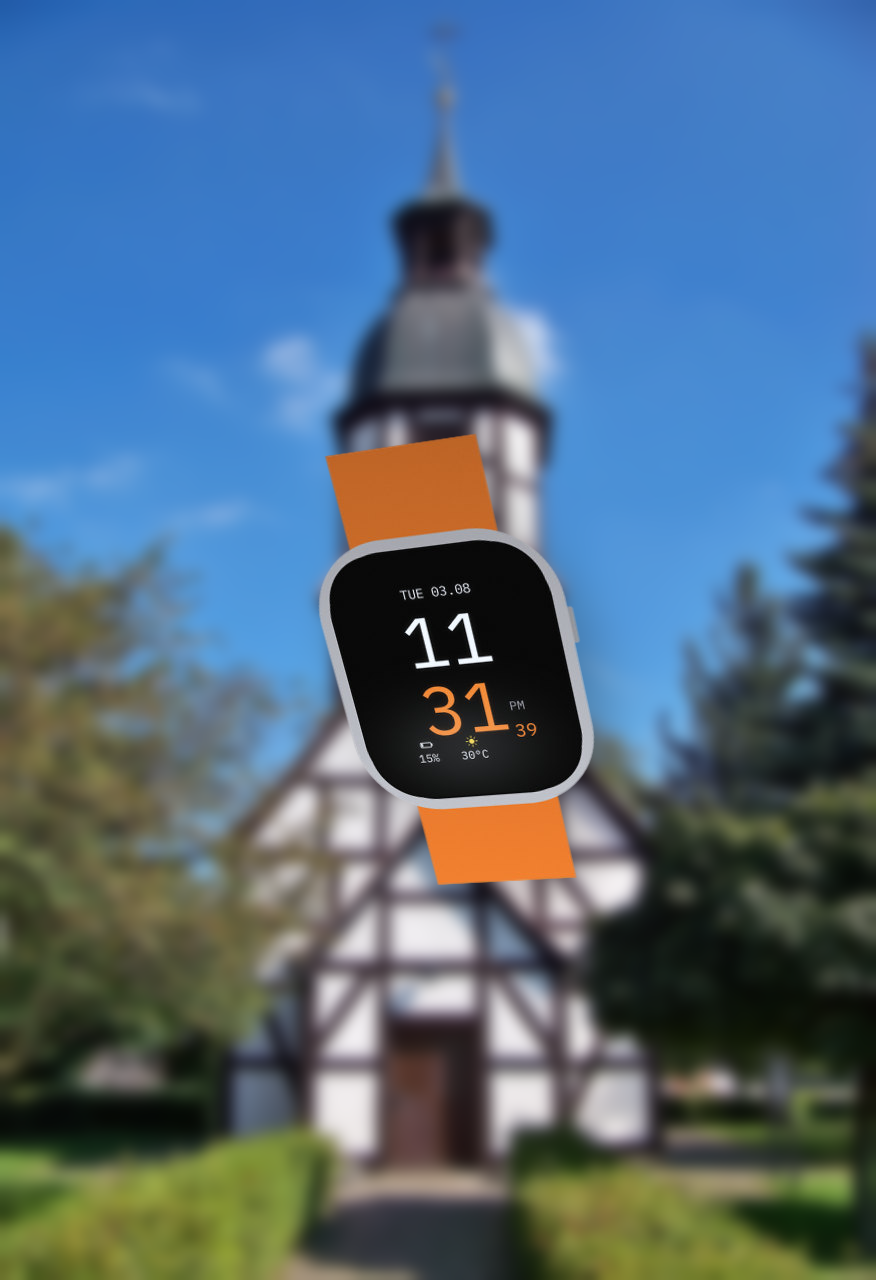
11 h 31 min 39 s
